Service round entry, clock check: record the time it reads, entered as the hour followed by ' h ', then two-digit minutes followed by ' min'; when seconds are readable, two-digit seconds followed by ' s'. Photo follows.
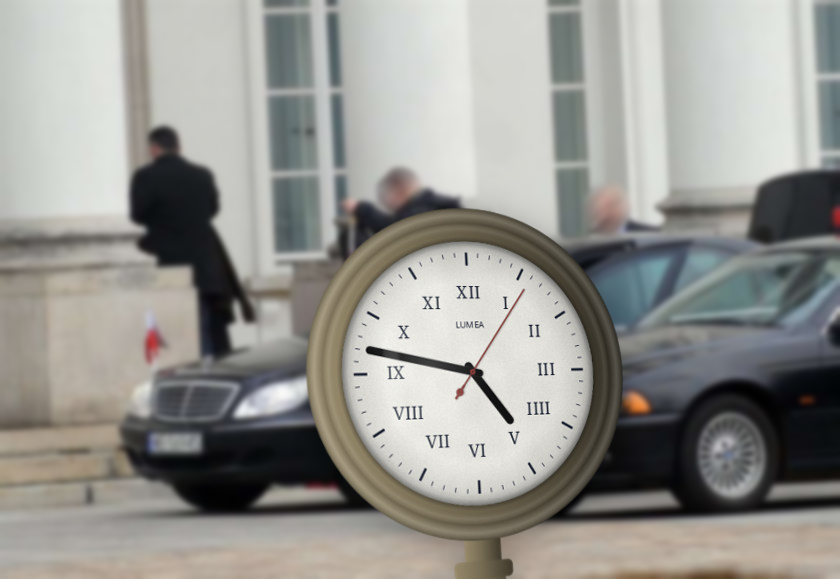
4 h 47 min 06 s
